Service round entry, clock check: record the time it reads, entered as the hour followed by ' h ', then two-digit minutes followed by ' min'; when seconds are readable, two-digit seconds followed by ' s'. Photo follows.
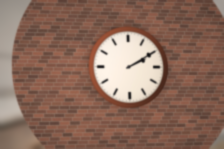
2 h 10 min
